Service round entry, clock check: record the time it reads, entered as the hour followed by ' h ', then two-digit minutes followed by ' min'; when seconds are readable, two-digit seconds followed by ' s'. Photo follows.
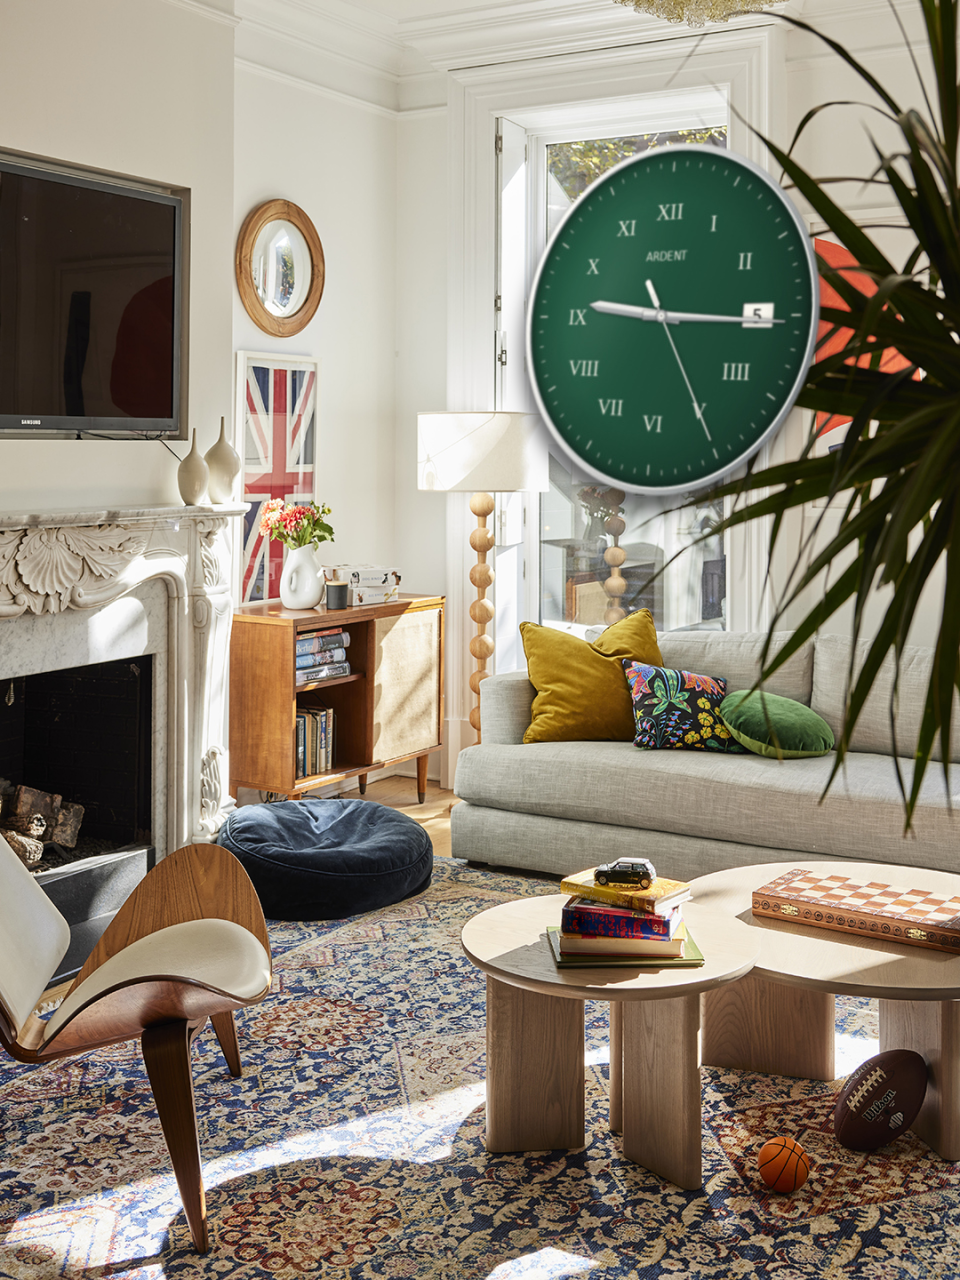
9 h 15 min 25 s
